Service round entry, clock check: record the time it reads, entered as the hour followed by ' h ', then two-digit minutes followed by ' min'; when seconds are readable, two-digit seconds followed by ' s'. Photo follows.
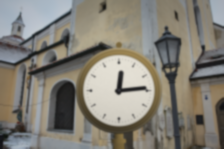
12 h 14 min
